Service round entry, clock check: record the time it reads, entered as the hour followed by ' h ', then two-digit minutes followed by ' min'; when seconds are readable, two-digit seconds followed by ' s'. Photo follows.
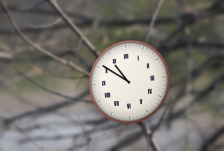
10 h 51 min
